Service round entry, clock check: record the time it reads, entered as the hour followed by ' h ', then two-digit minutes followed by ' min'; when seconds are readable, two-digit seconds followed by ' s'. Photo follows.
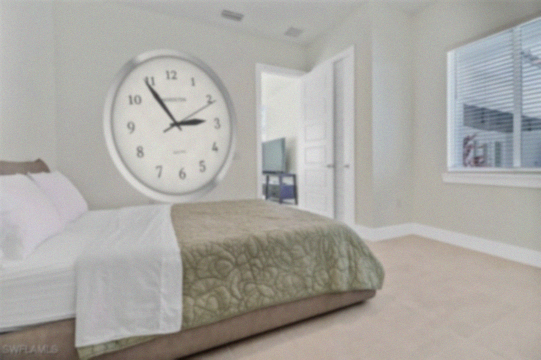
2 h 54 min 11 s
